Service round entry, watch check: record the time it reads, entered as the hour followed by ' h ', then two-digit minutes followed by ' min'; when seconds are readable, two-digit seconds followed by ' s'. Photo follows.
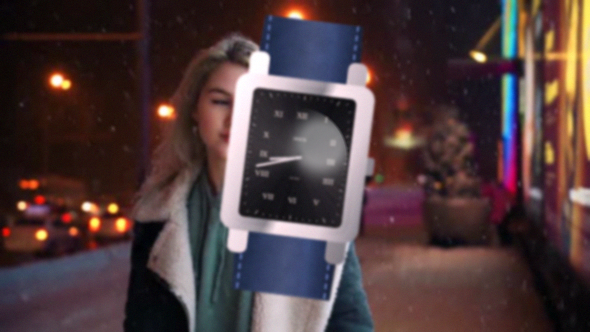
8 h 42 min
